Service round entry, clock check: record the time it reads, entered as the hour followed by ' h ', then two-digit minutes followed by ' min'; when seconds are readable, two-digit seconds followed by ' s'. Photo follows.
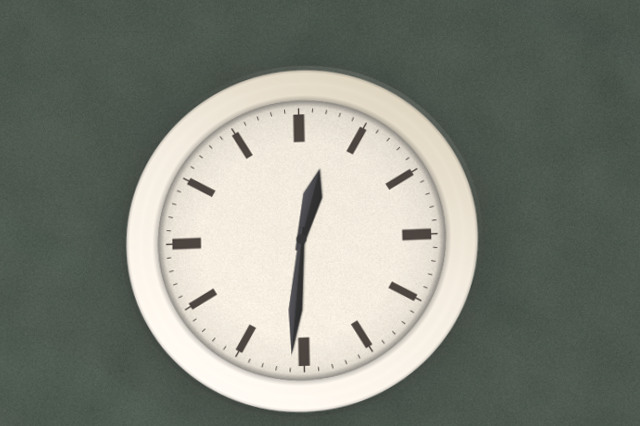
12 h 31 min
